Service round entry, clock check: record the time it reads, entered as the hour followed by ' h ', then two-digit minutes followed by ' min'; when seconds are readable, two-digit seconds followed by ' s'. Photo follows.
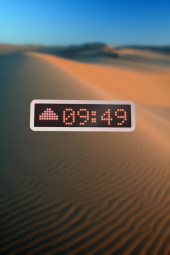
9 h 49 min
